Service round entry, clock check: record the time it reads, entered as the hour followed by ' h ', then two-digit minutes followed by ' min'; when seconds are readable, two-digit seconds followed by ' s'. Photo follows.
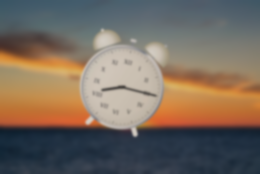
8 h 15 min
